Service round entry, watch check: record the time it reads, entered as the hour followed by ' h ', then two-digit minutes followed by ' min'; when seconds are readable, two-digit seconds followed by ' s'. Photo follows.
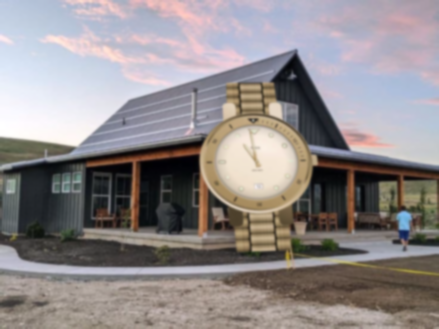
10 h 59 min
